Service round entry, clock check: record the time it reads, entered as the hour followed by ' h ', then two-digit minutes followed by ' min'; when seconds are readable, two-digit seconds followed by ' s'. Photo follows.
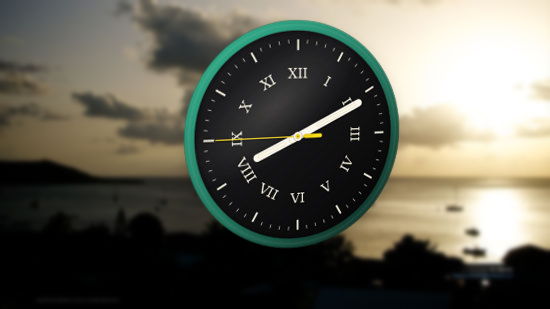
8 h 10 min 45 s
